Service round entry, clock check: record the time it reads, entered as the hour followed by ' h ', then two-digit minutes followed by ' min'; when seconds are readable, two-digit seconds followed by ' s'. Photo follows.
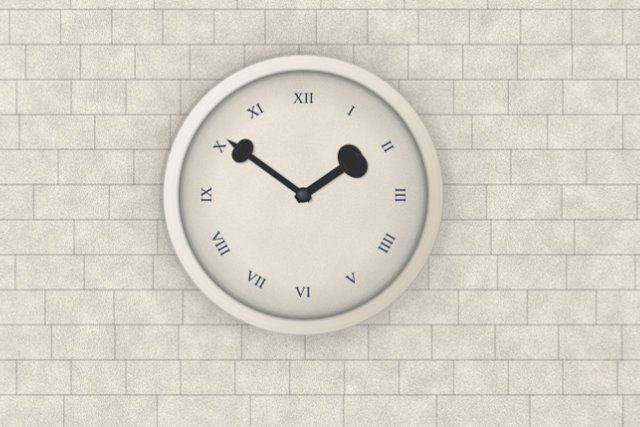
1 h 51 min
